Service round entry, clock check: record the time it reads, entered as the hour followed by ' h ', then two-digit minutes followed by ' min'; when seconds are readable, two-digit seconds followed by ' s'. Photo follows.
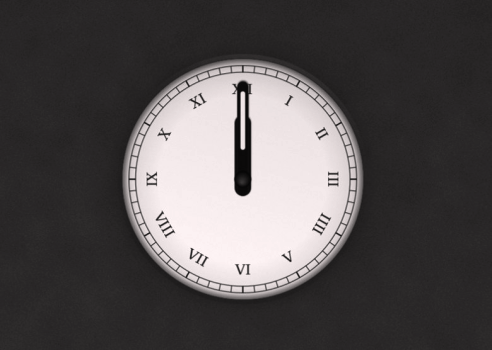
12 h 00 min
